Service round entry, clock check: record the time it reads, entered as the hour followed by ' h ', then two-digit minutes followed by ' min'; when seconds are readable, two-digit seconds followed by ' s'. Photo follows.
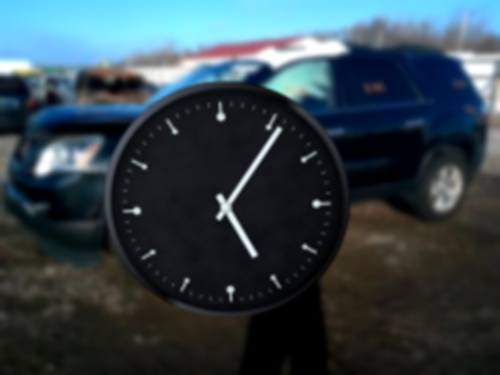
5 h 06 min
